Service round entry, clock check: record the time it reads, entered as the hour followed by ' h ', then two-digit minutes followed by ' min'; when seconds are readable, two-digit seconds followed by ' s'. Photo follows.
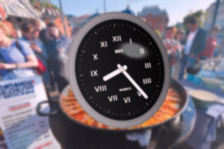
8 h 24 min
